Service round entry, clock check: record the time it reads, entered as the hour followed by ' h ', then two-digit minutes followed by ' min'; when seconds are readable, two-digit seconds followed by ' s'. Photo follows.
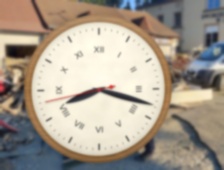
8 h 17 min 43 s
